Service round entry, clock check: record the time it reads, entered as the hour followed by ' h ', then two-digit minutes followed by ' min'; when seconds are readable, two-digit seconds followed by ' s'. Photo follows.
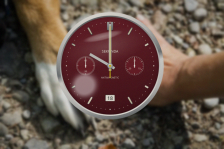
10 h 00 min
